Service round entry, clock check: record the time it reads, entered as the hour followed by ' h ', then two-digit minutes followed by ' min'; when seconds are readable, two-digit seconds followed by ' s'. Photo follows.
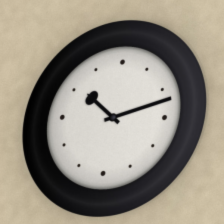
10 h 12 min
